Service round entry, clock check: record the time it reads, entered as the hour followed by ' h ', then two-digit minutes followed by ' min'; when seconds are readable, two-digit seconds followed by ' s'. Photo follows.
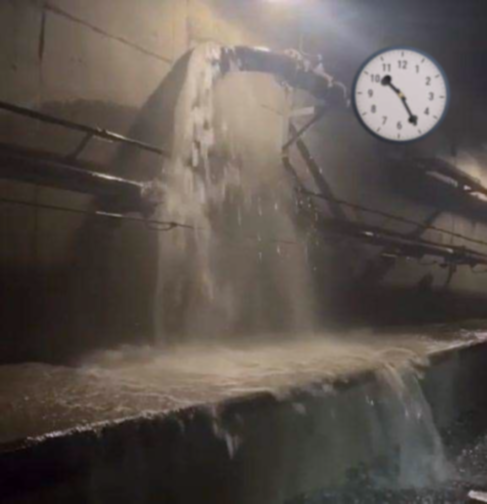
10 h 25 min
